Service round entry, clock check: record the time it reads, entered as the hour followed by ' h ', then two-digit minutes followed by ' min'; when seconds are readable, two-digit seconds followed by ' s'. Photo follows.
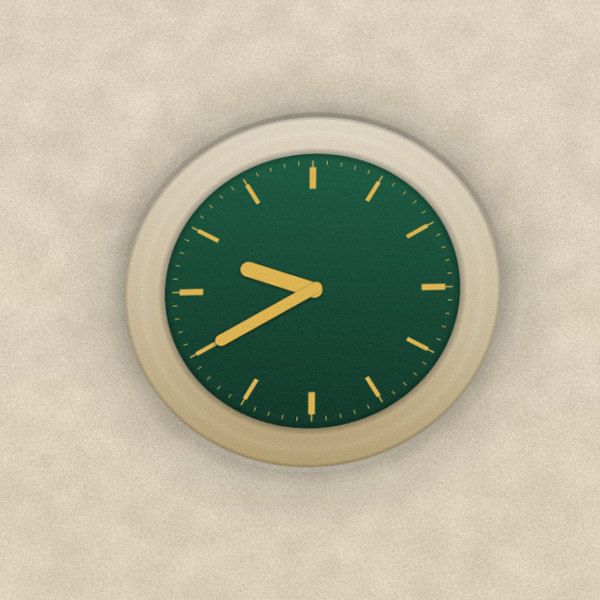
9 h 40 min
